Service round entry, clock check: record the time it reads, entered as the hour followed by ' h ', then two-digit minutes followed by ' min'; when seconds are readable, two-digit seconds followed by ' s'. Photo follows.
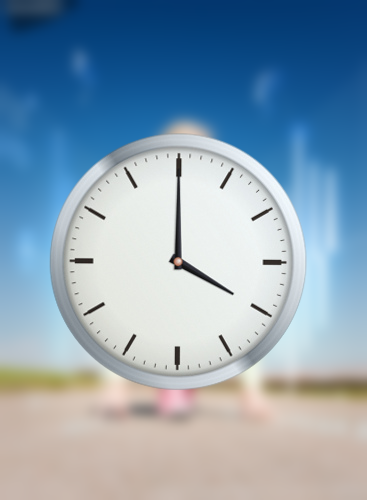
4 h 00 min
